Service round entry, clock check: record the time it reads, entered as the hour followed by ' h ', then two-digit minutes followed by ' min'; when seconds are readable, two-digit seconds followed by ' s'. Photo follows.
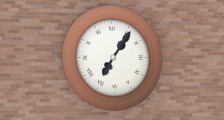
7 h 06 min
